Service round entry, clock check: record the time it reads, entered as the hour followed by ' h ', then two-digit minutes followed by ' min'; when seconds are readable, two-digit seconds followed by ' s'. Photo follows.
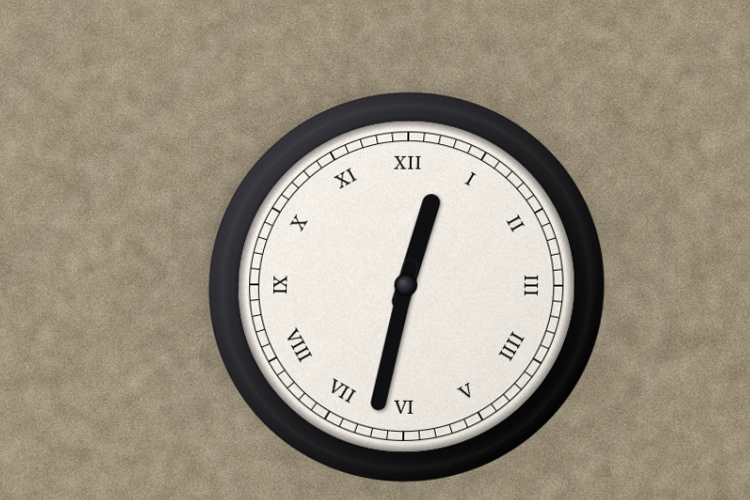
12 h 32 min
